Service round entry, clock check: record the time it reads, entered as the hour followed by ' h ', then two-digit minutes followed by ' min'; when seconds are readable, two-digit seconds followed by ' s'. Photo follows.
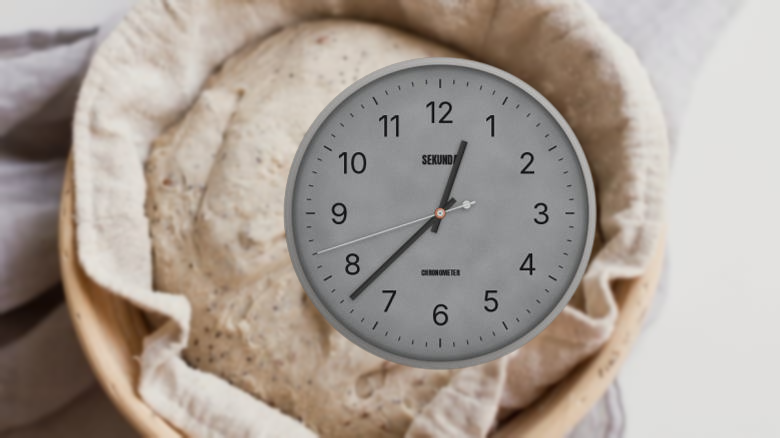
12 h 37 min 42 s
